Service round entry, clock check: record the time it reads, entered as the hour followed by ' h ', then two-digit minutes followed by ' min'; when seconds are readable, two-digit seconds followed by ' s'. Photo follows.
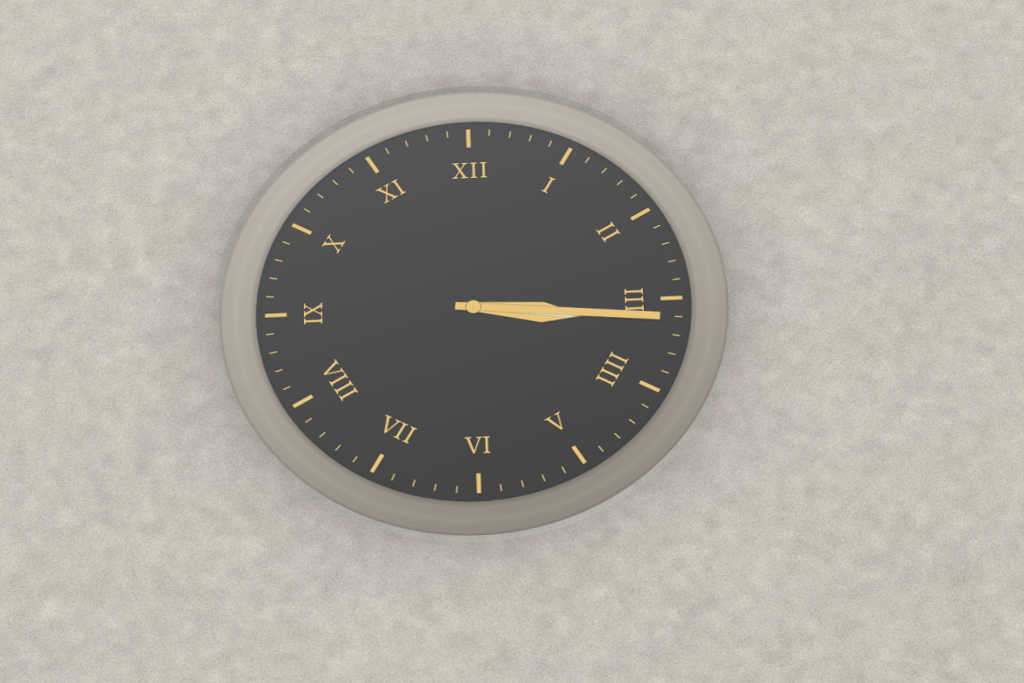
3 h 16 min
